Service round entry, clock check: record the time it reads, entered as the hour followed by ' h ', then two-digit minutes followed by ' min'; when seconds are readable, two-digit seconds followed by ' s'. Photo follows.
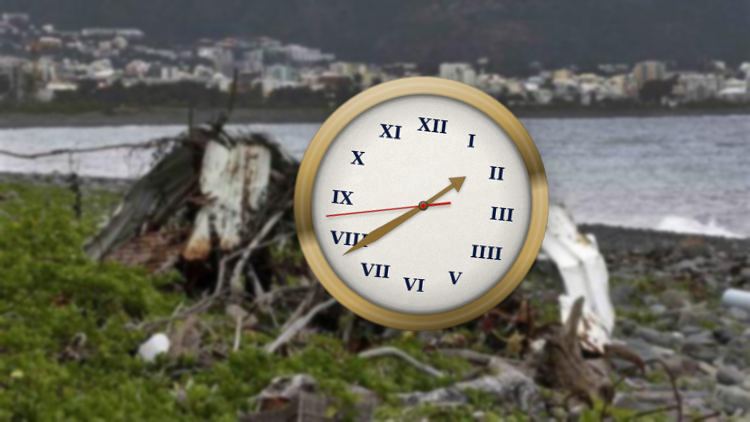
1 h 38 min 43 s
